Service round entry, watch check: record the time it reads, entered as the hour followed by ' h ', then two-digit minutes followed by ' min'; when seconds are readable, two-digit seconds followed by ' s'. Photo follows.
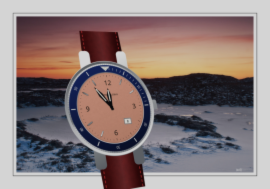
11 h 54 min
